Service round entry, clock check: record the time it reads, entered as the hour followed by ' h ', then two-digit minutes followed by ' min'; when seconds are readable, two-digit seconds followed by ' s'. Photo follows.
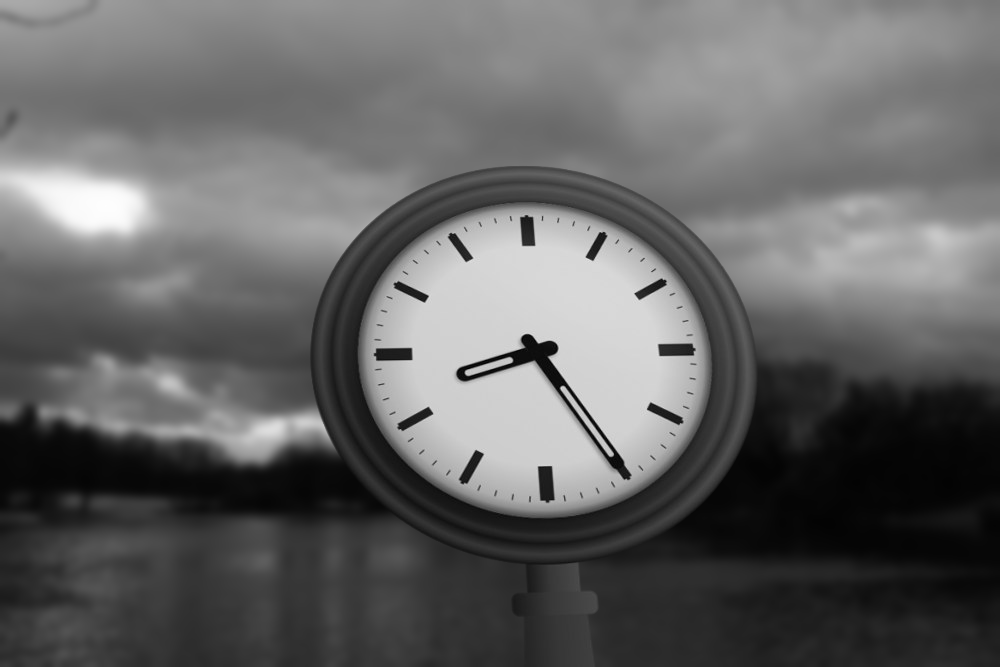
8 h 25 min
